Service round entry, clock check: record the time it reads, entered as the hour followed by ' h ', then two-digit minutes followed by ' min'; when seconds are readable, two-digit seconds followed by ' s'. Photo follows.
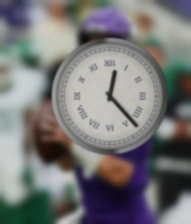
12 h 23 min
